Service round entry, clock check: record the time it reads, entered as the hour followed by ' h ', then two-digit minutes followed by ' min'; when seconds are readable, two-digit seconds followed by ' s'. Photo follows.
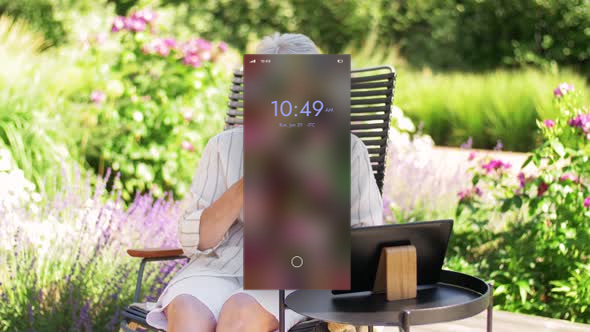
10 h 49 min
